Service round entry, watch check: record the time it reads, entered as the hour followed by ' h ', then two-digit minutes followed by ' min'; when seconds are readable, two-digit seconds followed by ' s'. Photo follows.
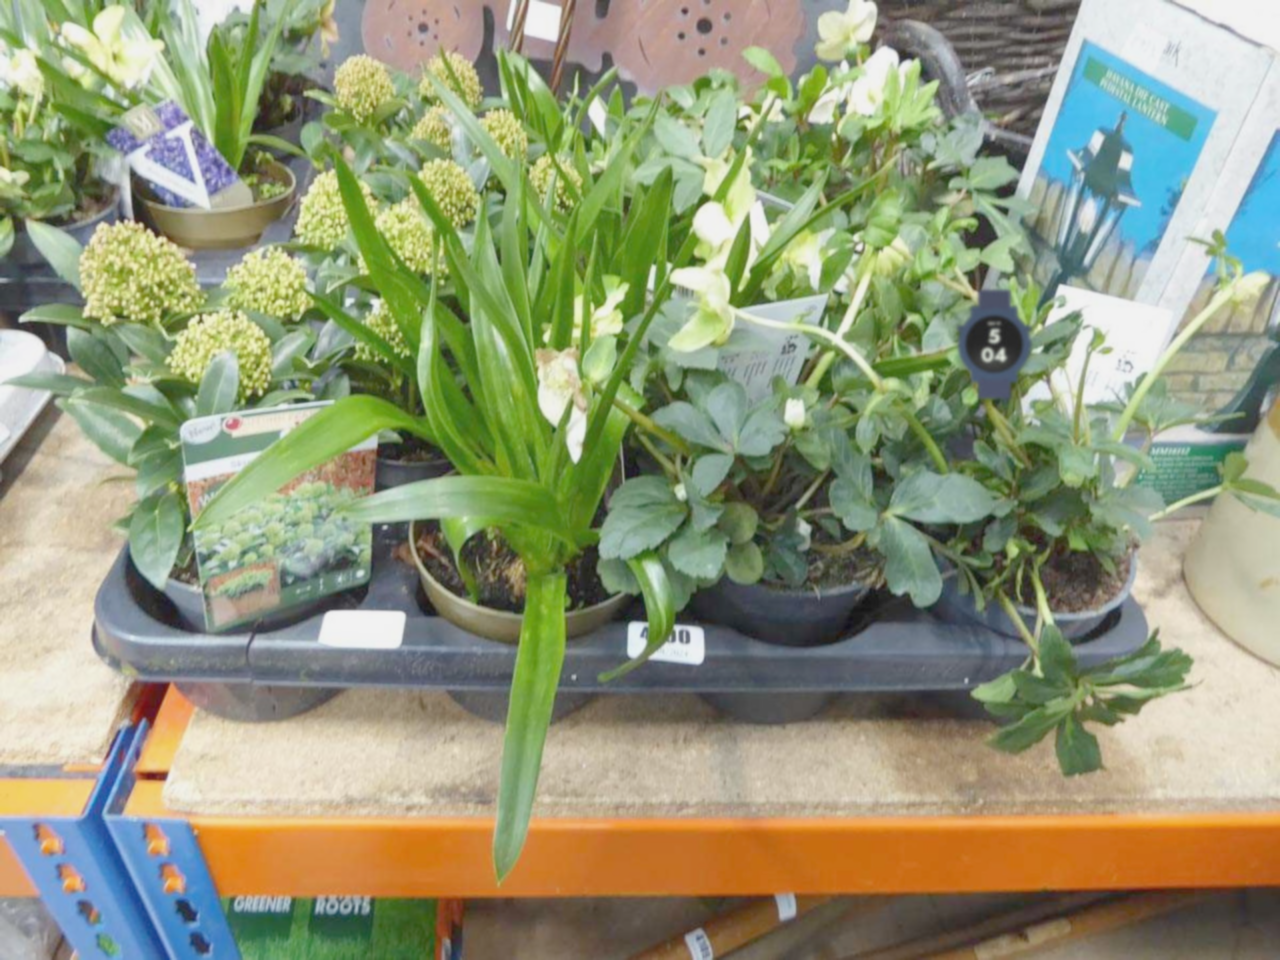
5 h 04 min
